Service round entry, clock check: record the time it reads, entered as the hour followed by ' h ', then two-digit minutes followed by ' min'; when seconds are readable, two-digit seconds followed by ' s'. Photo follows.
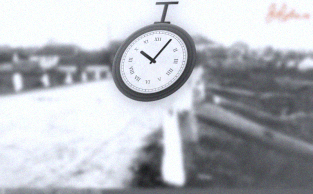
10 h 05 min
